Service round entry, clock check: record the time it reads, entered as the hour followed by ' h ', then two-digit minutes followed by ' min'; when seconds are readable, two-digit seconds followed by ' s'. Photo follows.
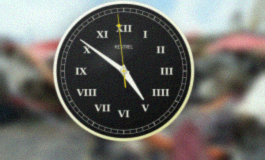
4 h 50 min 59 s
